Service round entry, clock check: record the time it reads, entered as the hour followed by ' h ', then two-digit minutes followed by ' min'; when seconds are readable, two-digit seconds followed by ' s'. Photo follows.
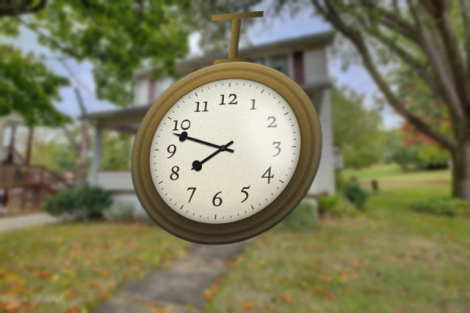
7 h 48 min
